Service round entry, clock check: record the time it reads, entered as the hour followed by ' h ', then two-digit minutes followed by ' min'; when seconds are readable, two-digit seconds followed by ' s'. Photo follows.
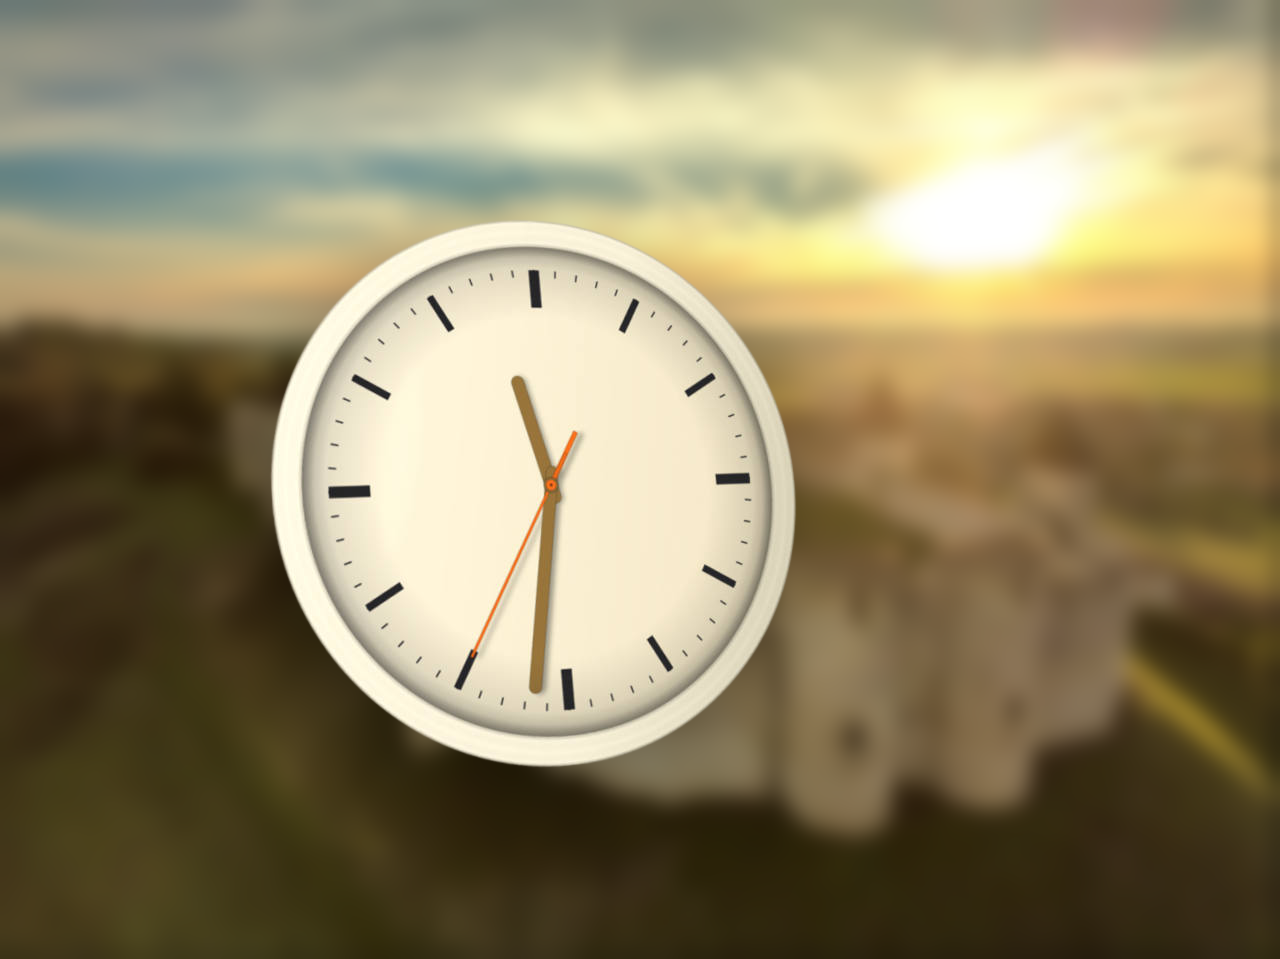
11 h 31 min 35 s
